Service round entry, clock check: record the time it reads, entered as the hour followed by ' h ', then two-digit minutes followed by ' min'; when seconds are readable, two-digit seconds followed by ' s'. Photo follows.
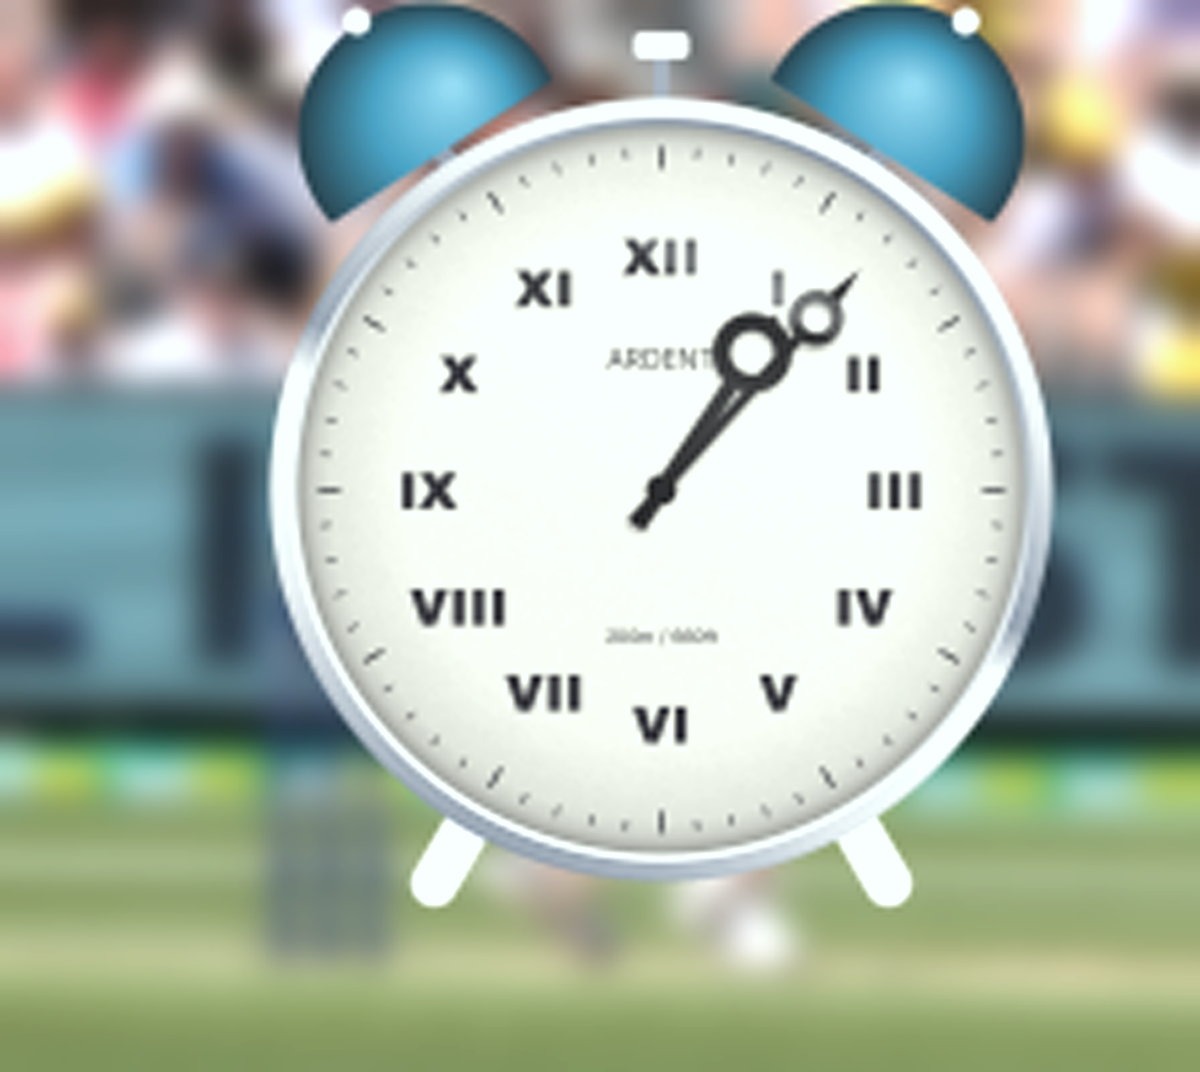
1 h 07 min
